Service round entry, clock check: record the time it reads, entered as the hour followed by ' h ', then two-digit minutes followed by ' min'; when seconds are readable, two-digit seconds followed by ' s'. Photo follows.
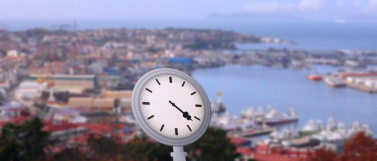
4 h 22 min
